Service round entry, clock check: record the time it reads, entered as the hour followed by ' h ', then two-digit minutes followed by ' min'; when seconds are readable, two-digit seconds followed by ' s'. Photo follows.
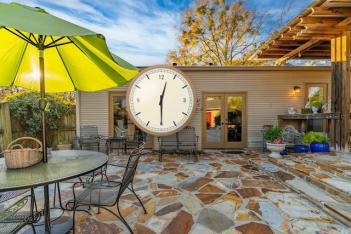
12 h 30 min
